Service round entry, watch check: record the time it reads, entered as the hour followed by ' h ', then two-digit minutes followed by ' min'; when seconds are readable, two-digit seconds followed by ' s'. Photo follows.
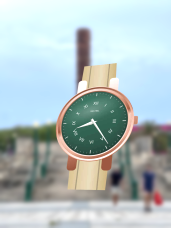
8 h 24 min
